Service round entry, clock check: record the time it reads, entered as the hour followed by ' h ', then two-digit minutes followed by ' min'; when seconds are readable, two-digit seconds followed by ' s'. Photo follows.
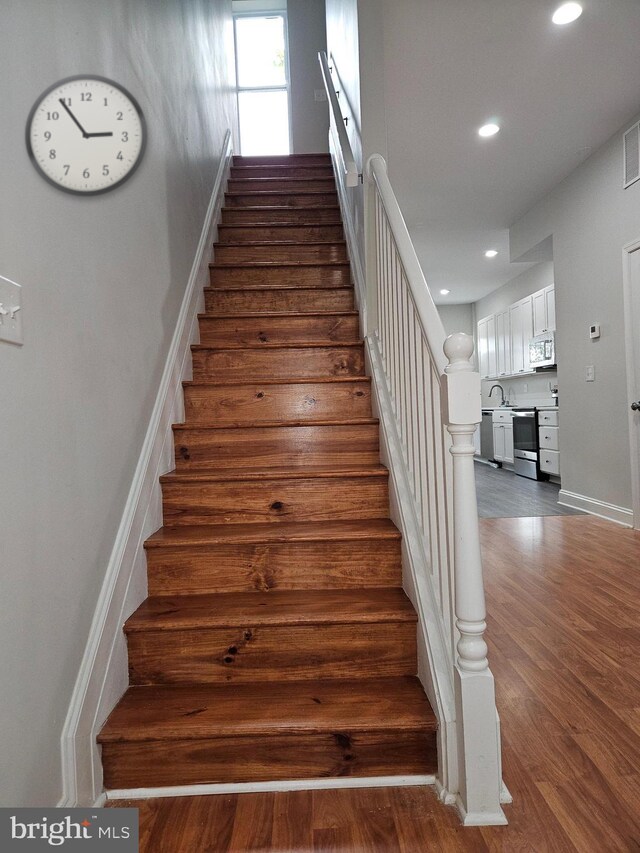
2 h 54 min
